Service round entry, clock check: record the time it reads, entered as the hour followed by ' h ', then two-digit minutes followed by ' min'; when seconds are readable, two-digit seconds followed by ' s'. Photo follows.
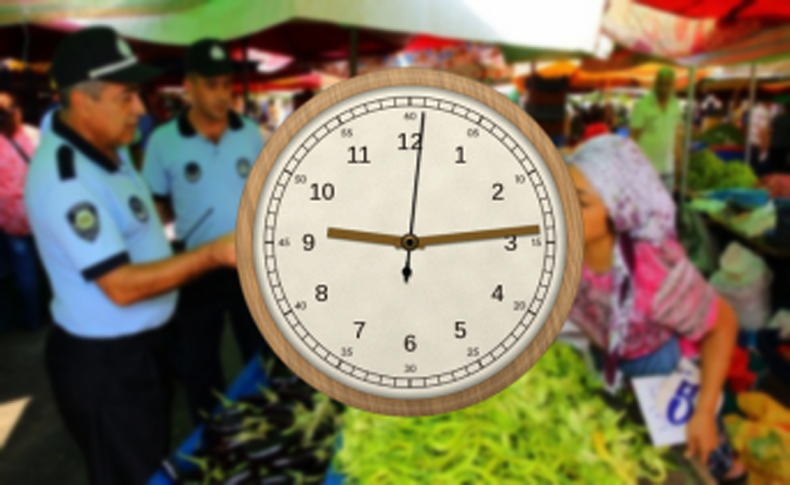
9 h 14 min 01 s
